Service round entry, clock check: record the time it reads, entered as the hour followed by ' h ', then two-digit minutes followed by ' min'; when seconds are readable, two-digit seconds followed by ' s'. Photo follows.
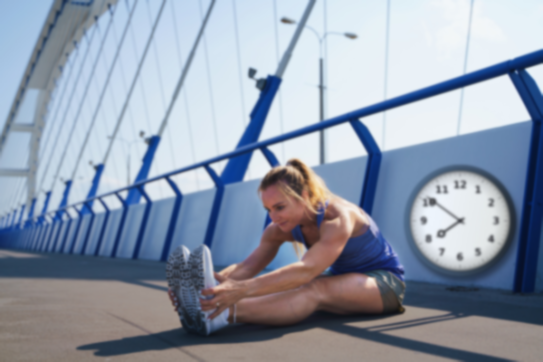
7 h 51 min
